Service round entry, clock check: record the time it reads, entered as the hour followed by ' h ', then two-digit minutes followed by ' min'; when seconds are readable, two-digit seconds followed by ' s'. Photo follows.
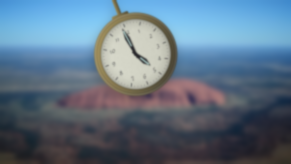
4 h 59 min
